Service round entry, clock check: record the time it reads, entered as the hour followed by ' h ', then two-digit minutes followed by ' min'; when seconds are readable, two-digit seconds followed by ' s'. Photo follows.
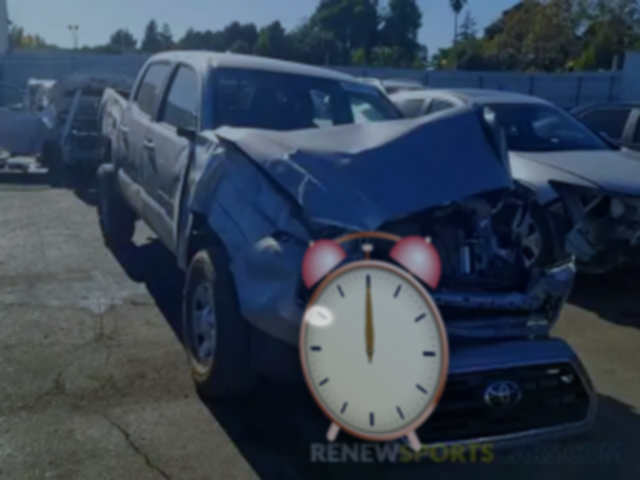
12 h 00 min
